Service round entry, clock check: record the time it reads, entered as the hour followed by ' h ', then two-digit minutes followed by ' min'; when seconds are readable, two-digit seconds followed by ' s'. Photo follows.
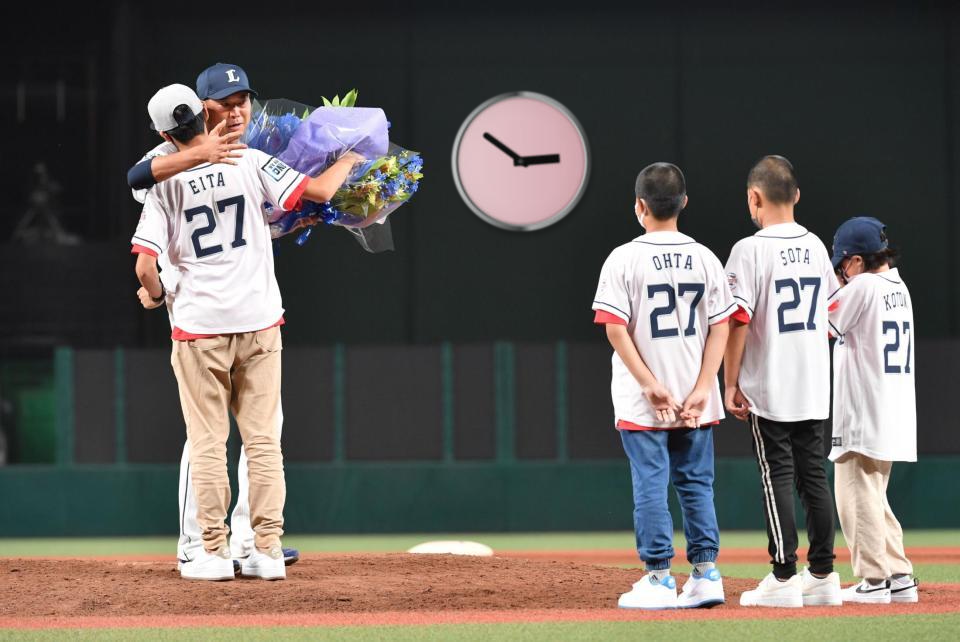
2 h 51 min
